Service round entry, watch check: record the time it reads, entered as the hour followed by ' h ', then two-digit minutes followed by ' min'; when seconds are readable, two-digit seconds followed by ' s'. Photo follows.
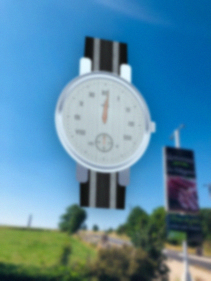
12 h 01 min
